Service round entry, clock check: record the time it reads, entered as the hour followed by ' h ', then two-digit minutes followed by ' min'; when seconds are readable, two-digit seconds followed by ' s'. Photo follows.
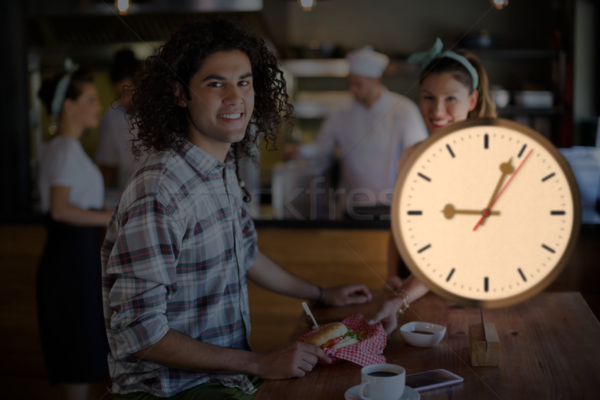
9 h 04 min 06 s
